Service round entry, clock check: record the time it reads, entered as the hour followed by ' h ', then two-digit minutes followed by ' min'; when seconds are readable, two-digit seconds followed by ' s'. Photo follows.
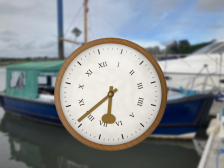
6 h 41 min
